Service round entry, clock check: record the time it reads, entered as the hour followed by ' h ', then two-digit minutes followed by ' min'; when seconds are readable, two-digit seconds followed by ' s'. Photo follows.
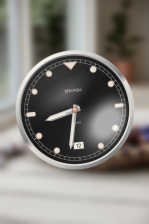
8 h 32 min
